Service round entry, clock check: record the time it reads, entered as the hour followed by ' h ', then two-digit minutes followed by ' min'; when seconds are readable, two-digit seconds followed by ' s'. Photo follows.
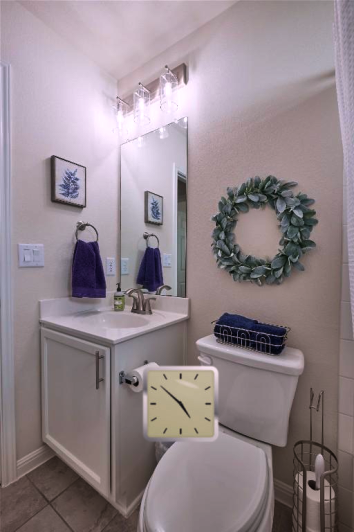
4 h 52 min
